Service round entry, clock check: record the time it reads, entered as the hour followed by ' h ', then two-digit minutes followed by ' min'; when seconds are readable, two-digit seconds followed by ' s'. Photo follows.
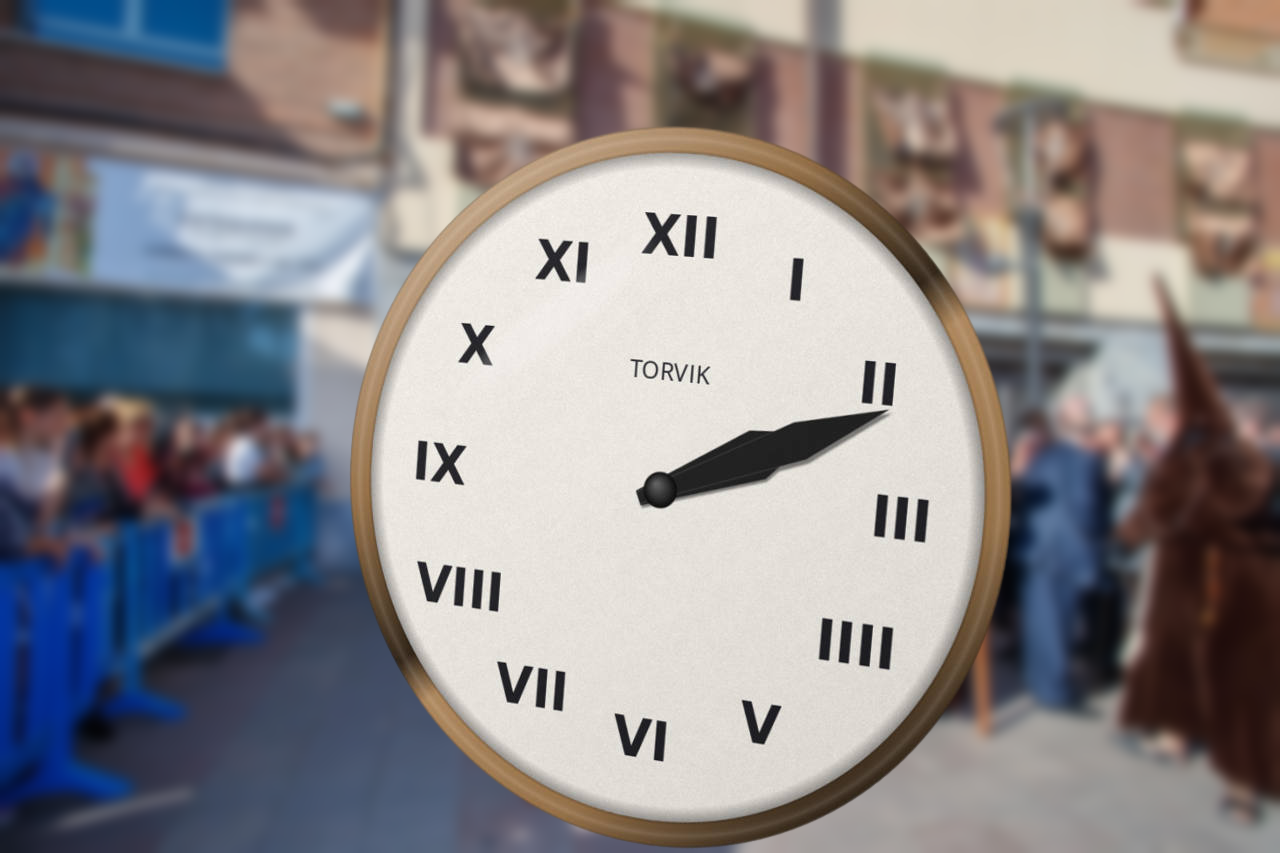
2 h 11 min
